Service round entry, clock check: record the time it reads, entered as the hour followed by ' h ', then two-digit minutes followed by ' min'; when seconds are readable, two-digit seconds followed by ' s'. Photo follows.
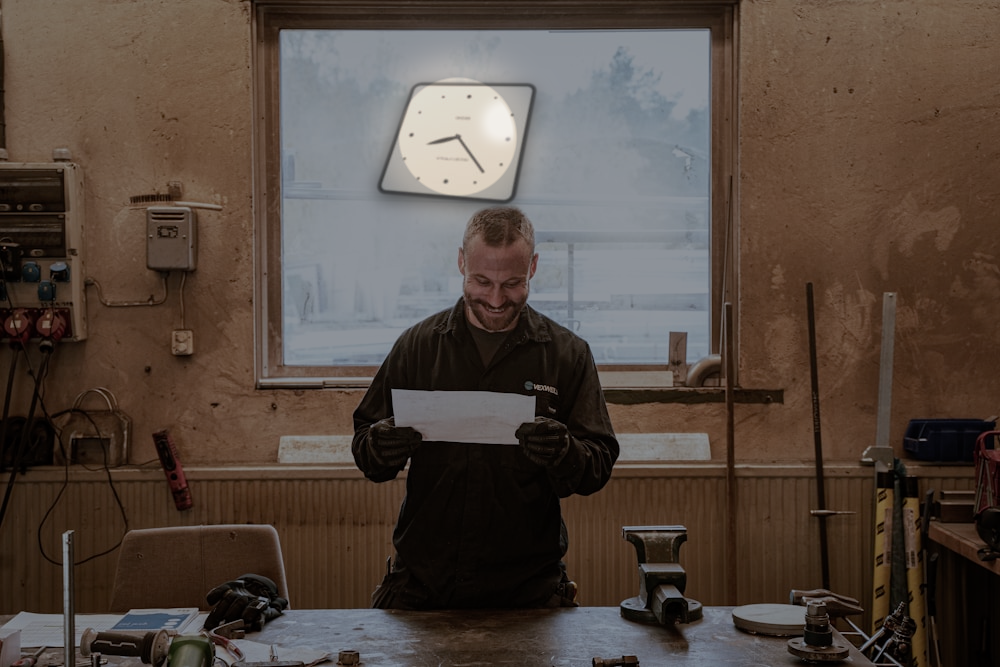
8 h 23 min
